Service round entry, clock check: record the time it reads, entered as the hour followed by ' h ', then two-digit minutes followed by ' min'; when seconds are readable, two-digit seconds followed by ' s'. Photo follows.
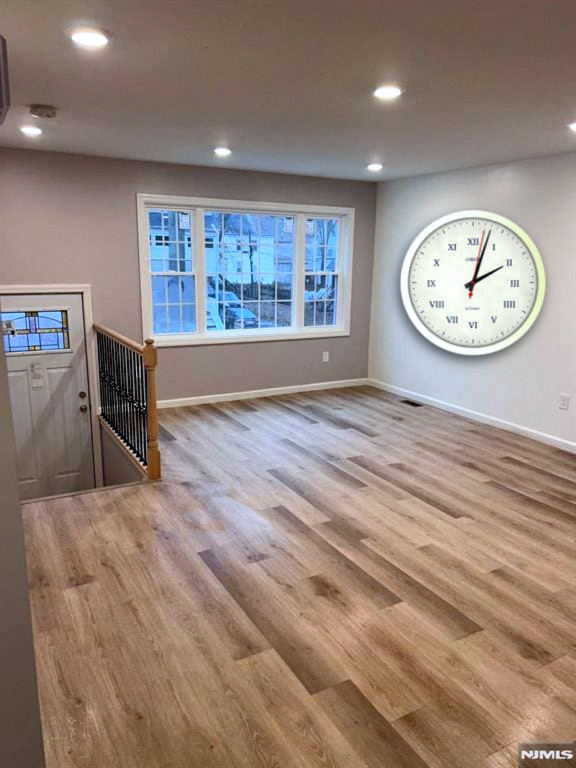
2 h 03 min 02 s
